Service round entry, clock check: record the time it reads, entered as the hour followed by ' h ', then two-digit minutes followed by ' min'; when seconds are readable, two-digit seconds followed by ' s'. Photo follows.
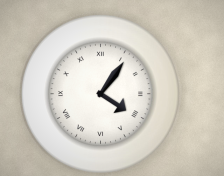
4 h 06 min
